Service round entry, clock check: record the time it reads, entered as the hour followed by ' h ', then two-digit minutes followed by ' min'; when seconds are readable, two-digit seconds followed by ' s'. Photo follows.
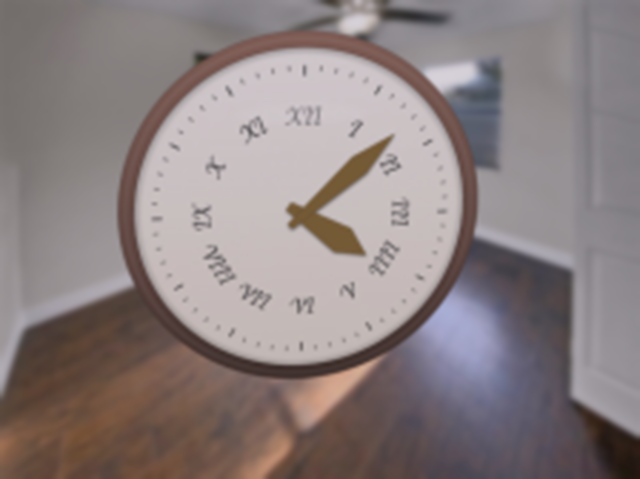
4 h 08 min
